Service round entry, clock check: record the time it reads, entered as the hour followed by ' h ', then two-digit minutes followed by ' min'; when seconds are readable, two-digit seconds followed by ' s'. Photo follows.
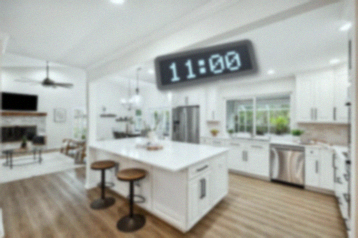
11 h 00 min
